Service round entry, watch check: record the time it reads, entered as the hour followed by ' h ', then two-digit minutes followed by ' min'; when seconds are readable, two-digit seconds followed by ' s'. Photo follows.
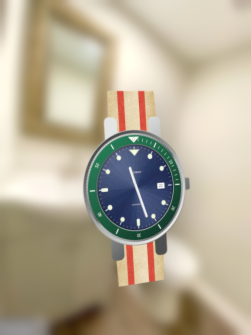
11 h 27 min
